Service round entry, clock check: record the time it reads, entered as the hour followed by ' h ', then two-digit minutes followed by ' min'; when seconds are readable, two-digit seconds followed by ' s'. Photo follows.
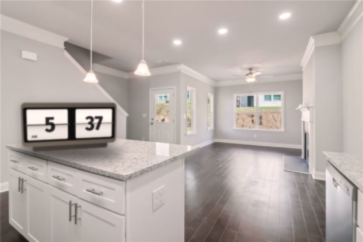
5 h 37 min
